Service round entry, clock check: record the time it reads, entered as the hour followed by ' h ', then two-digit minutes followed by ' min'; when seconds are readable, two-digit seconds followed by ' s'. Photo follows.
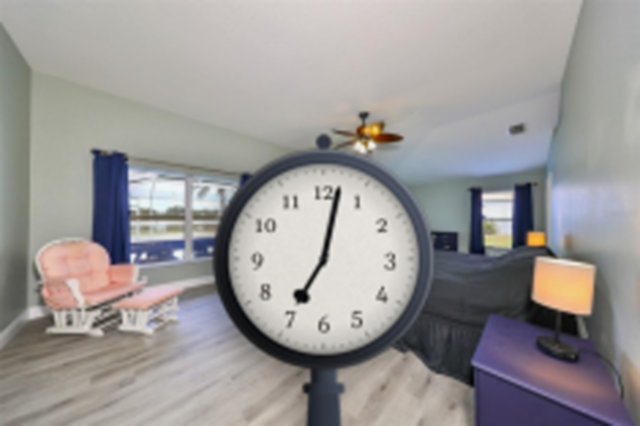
7 h 02 min
